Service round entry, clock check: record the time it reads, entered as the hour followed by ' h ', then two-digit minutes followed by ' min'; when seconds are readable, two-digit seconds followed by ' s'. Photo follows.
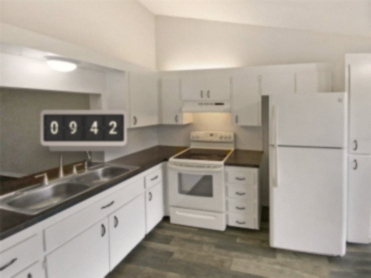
9 h 42 min
